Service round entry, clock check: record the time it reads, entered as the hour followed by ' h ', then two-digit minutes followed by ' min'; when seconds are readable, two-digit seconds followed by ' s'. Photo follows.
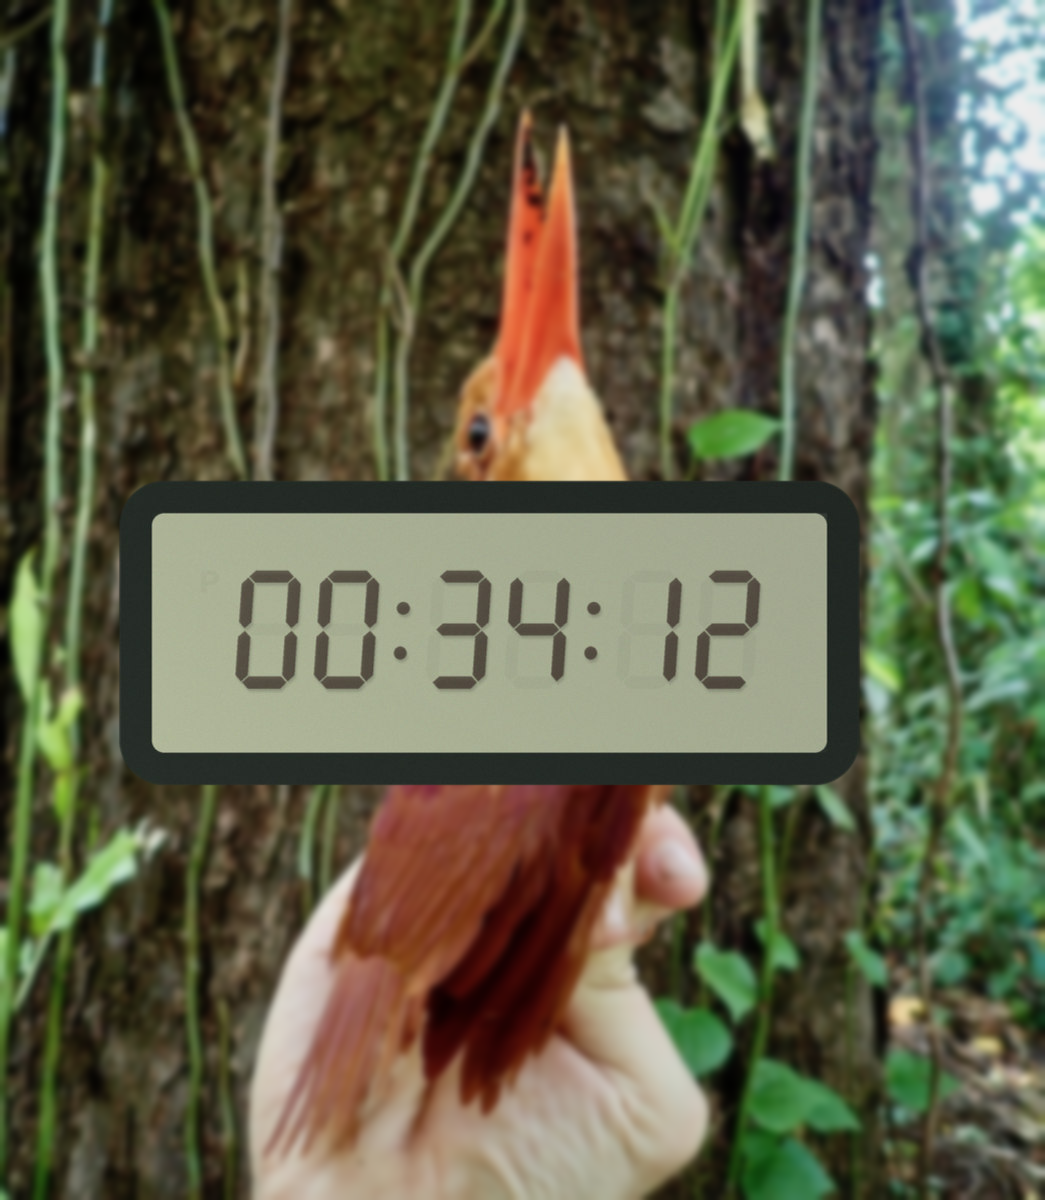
0 h 34 min 12 s
